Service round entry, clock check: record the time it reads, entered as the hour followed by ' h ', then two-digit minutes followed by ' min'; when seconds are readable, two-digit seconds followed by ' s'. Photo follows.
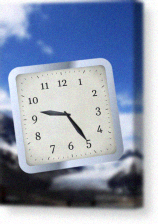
9 h 25 min
